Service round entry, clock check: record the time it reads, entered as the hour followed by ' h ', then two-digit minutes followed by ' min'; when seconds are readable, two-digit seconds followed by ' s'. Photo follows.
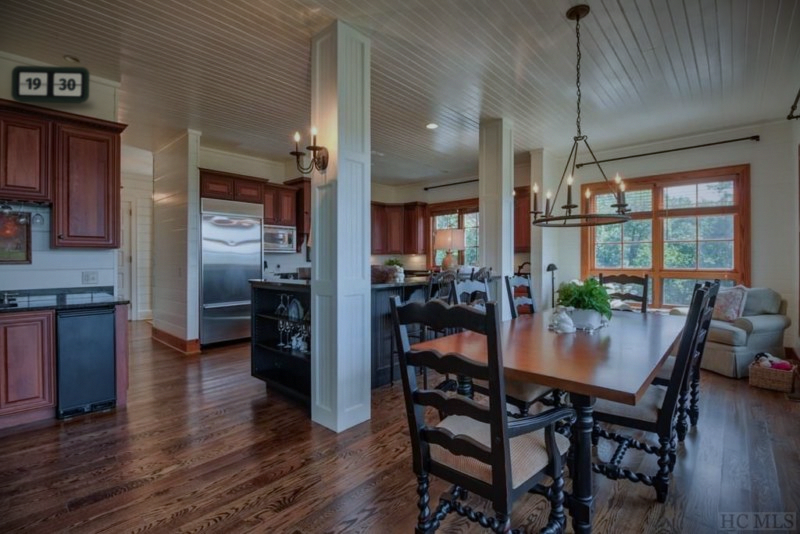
19 h 30 min
